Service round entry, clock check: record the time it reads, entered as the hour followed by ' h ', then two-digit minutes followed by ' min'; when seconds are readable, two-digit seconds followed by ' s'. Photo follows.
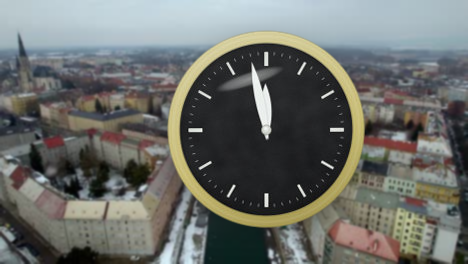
11 h 58 min
